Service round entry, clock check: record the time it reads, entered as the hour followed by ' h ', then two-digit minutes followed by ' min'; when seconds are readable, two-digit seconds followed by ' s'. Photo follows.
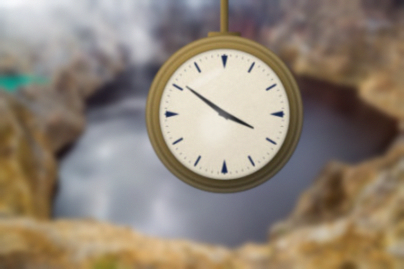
3 h 51 min
